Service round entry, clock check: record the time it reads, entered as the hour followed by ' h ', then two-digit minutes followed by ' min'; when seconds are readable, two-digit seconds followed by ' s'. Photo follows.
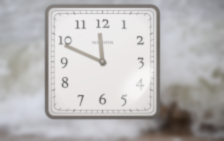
11 h 49 min
